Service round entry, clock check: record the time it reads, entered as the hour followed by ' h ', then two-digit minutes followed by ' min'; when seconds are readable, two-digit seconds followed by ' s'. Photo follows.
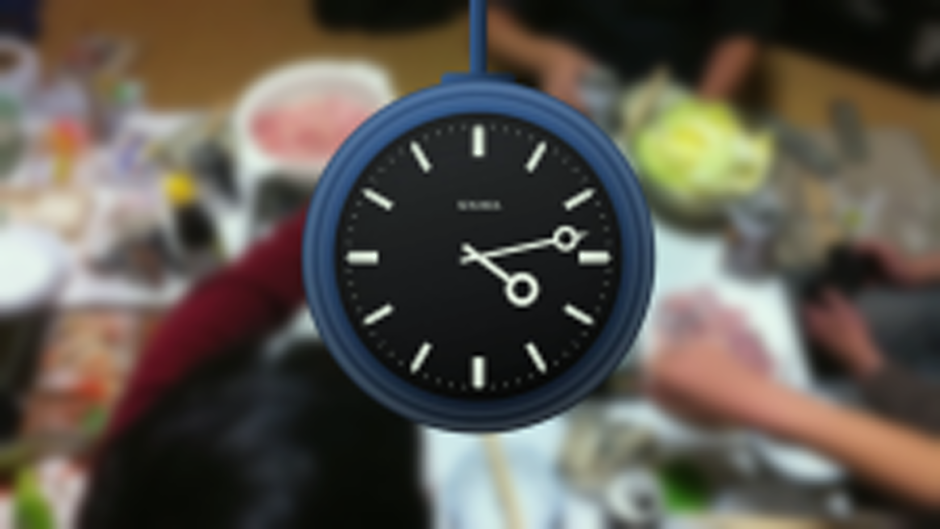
4 h 13 min
